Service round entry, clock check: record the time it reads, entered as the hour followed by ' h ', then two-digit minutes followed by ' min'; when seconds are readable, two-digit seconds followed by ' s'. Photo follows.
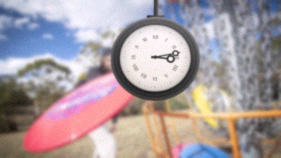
3 h 13 min
